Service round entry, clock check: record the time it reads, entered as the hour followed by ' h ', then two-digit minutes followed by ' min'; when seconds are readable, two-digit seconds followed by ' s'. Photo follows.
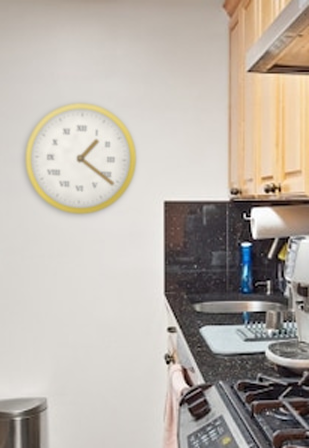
1 h 21 min
